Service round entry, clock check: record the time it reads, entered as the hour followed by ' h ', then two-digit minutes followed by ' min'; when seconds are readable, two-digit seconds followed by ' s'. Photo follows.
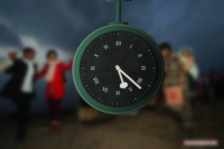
5 h 22 min
